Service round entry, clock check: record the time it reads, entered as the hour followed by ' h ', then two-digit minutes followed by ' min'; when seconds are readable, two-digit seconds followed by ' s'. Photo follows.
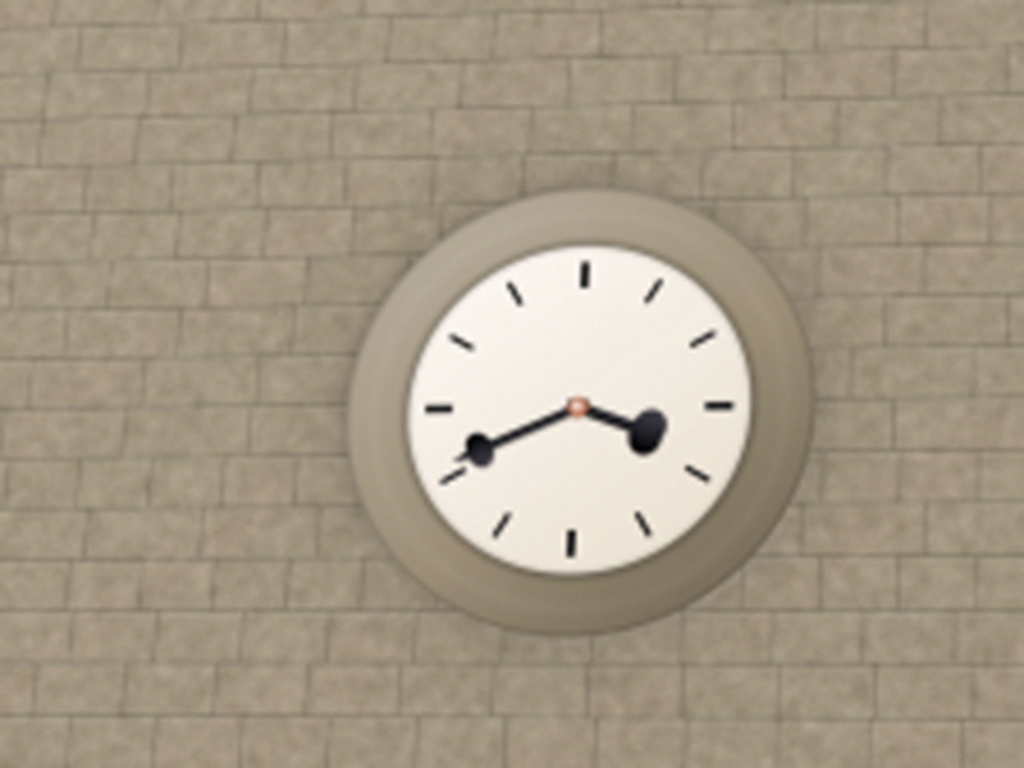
3 h 41 min
